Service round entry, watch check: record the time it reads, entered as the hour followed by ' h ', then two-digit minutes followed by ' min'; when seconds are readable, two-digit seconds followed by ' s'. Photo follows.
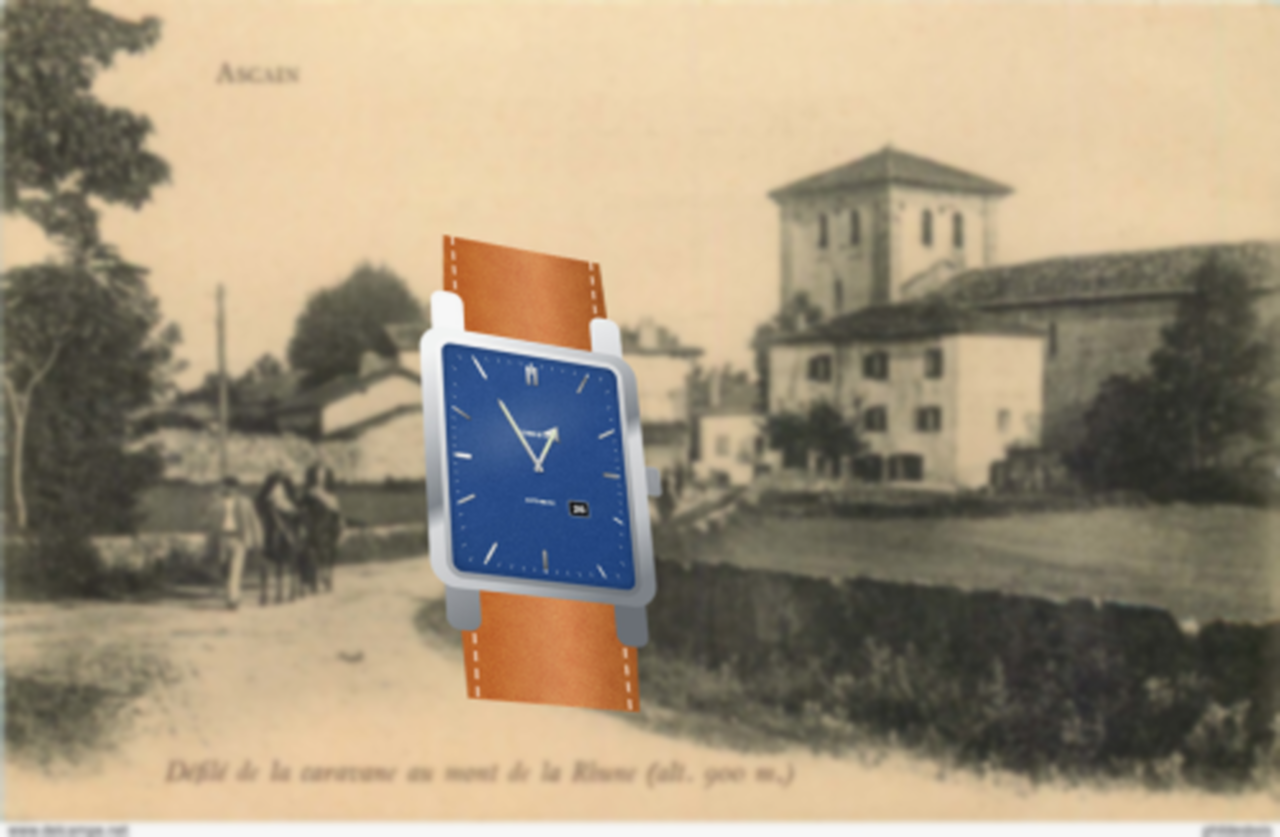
12 h 55 min
